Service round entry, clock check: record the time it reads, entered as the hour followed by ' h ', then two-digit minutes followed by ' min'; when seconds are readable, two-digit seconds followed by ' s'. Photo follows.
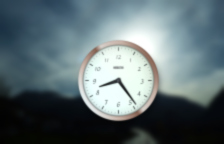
8 h 24 min
